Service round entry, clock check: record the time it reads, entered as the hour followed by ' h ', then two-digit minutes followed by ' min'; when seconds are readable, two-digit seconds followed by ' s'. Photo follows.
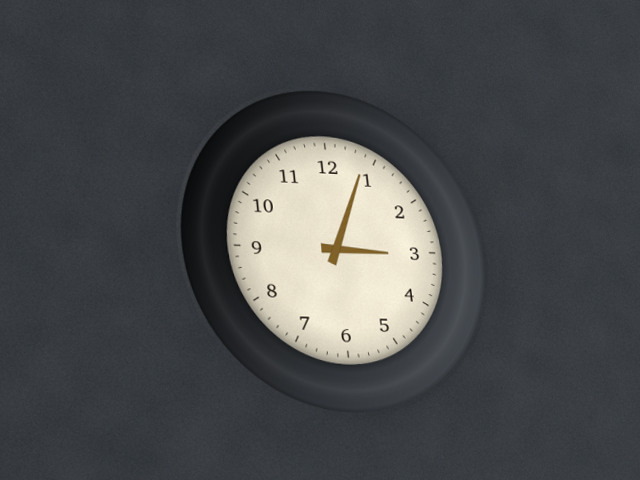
3 h 04 min
